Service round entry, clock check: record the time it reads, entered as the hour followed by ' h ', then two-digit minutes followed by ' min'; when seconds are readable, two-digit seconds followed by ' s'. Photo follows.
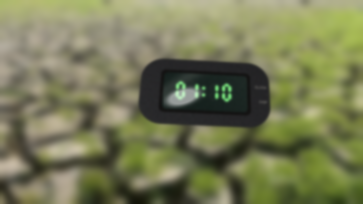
1 h 10 min
